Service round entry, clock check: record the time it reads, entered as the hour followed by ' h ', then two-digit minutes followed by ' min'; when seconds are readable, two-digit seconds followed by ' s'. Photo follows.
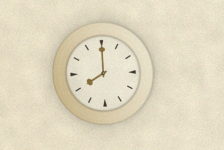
8 h 00 min
